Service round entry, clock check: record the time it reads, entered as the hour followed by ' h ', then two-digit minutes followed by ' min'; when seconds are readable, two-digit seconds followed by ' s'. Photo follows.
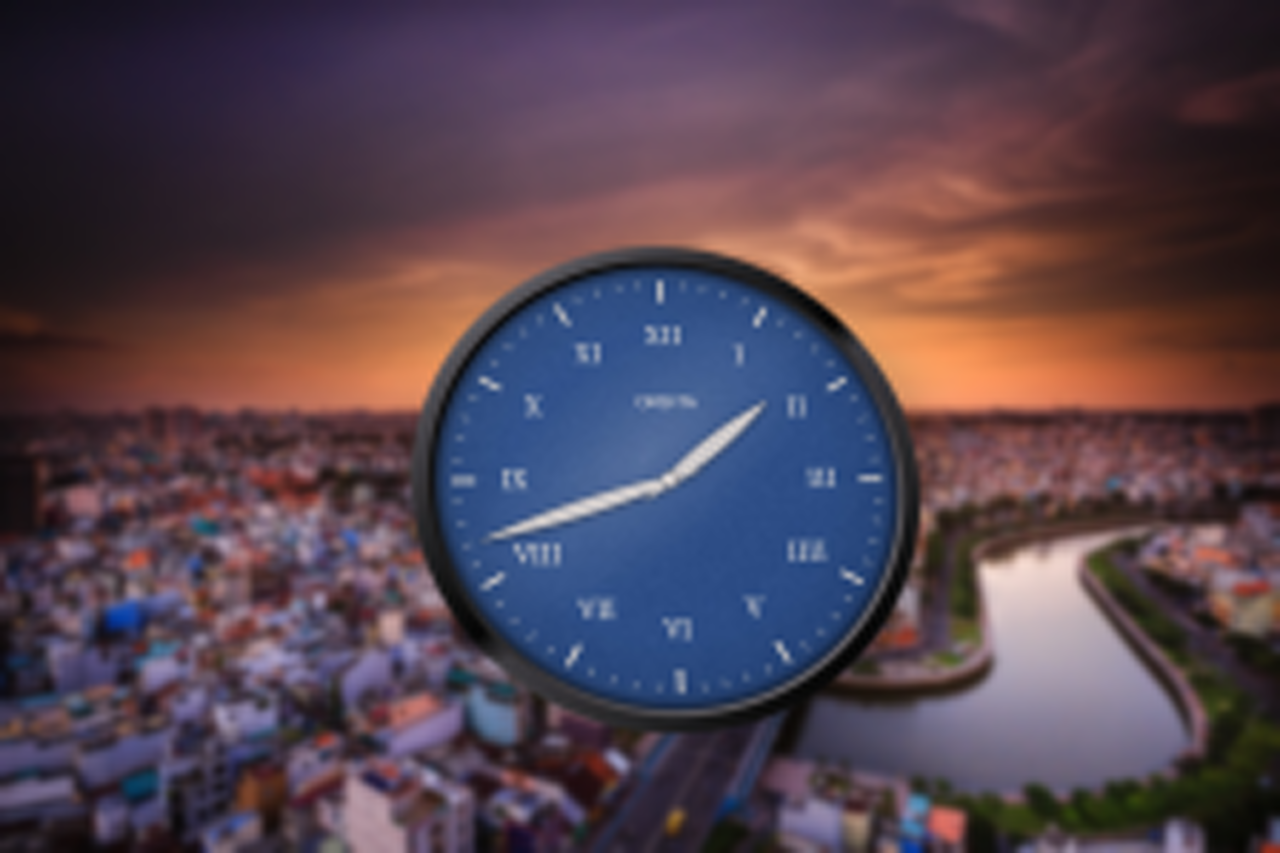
1 h 42 min
